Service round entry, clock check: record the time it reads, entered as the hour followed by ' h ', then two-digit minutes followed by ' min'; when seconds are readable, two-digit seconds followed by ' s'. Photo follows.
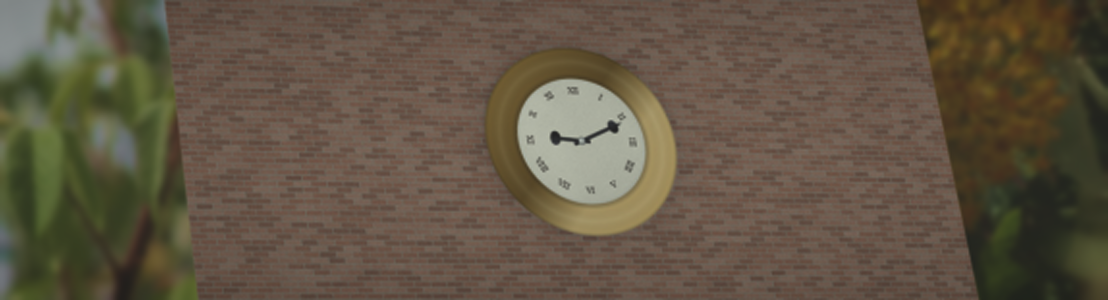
9 h 11 min
